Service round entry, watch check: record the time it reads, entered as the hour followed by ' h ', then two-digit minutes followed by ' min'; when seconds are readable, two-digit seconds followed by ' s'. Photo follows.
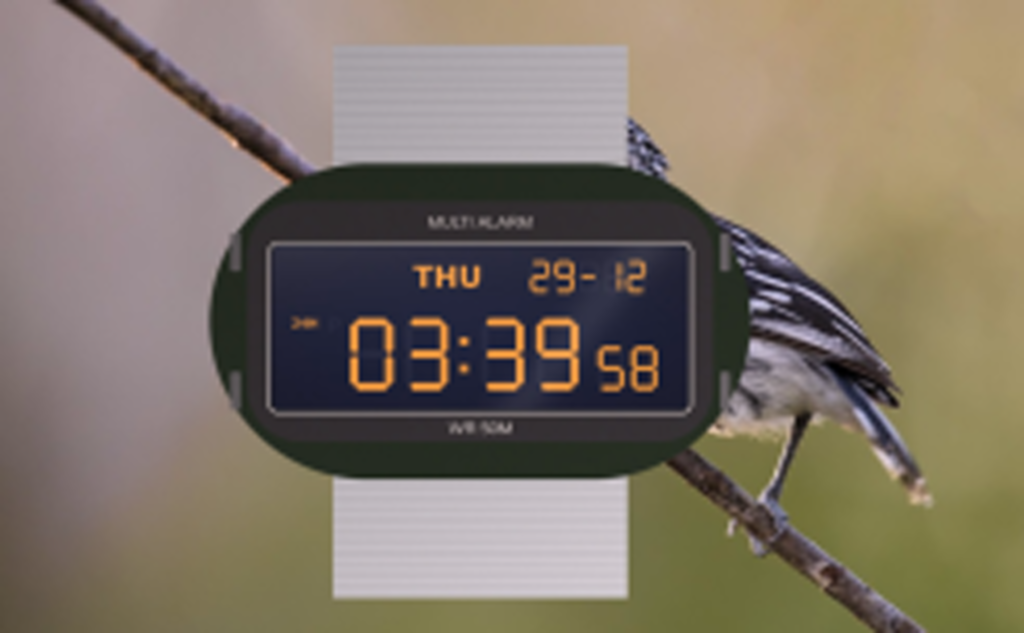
3 h 39 min 58 s
